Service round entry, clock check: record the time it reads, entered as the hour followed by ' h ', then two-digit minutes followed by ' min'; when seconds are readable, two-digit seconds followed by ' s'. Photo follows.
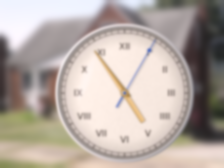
4 h 54 min 05 s
